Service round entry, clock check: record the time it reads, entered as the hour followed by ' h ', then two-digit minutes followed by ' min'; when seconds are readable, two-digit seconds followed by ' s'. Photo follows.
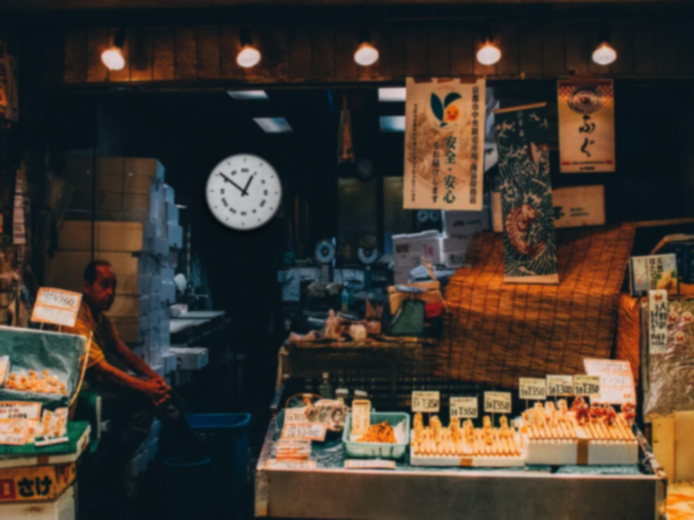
12 h 51 min
